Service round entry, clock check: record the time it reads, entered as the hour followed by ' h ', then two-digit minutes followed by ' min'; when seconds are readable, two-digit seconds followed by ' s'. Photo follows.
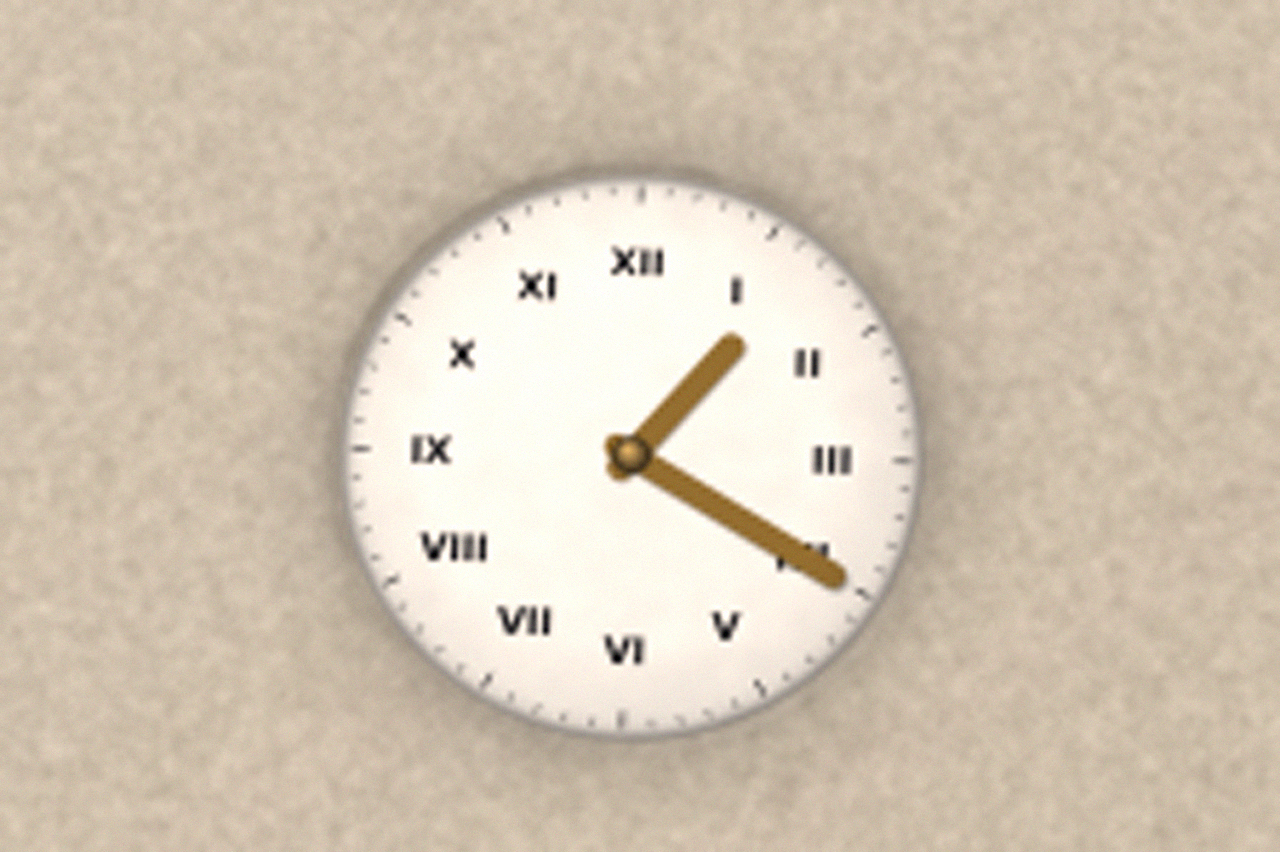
1 h 20 min
